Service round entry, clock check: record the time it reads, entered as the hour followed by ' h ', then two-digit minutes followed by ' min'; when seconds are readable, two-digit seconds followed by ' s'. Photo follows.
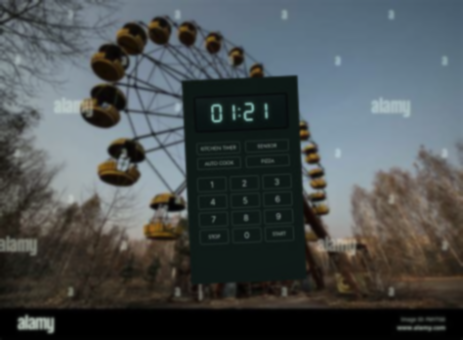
1 h 21 min
